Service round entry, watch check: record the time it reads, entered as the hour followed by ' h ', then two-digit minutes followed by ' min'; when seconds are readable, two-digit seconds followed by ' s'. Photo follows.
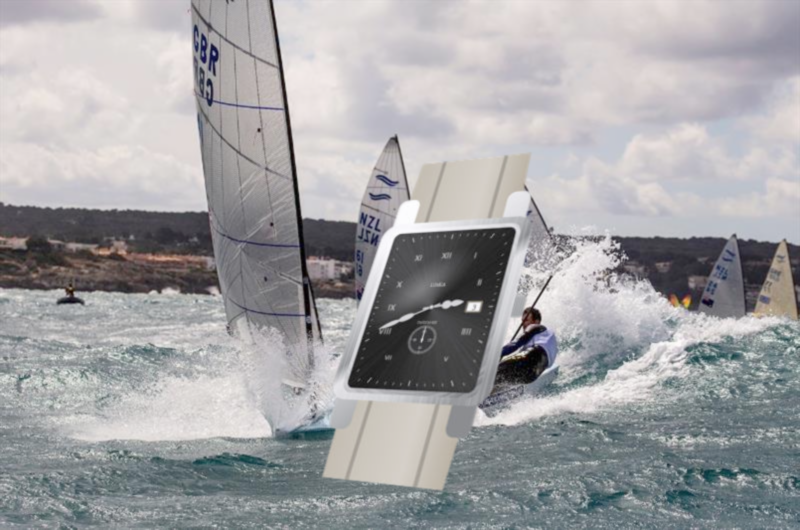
2 h 41 min
